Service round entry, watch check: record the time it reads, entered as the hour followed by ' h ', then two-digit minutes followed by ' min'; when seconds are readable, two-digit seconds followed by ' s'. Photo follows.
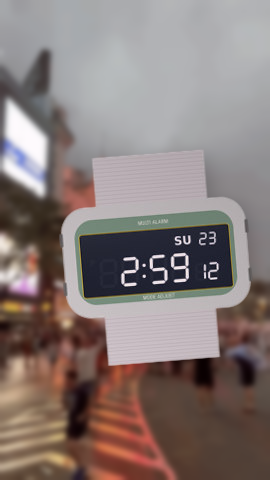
2 h 59 min 12 s
